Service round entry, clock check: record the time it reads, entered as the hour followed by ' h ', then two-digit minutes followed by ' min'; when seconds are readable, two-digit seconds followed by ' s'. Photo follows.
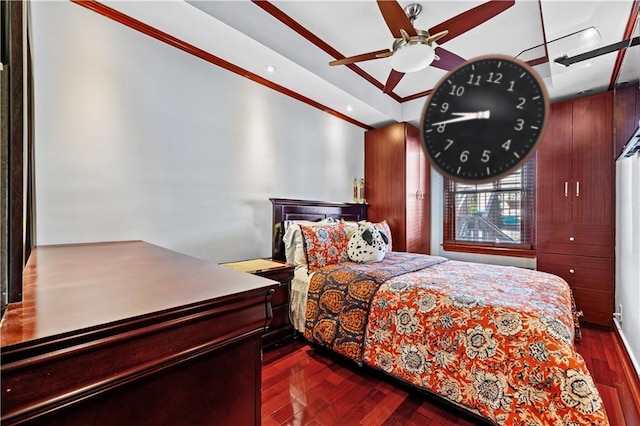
8 h 41 min
